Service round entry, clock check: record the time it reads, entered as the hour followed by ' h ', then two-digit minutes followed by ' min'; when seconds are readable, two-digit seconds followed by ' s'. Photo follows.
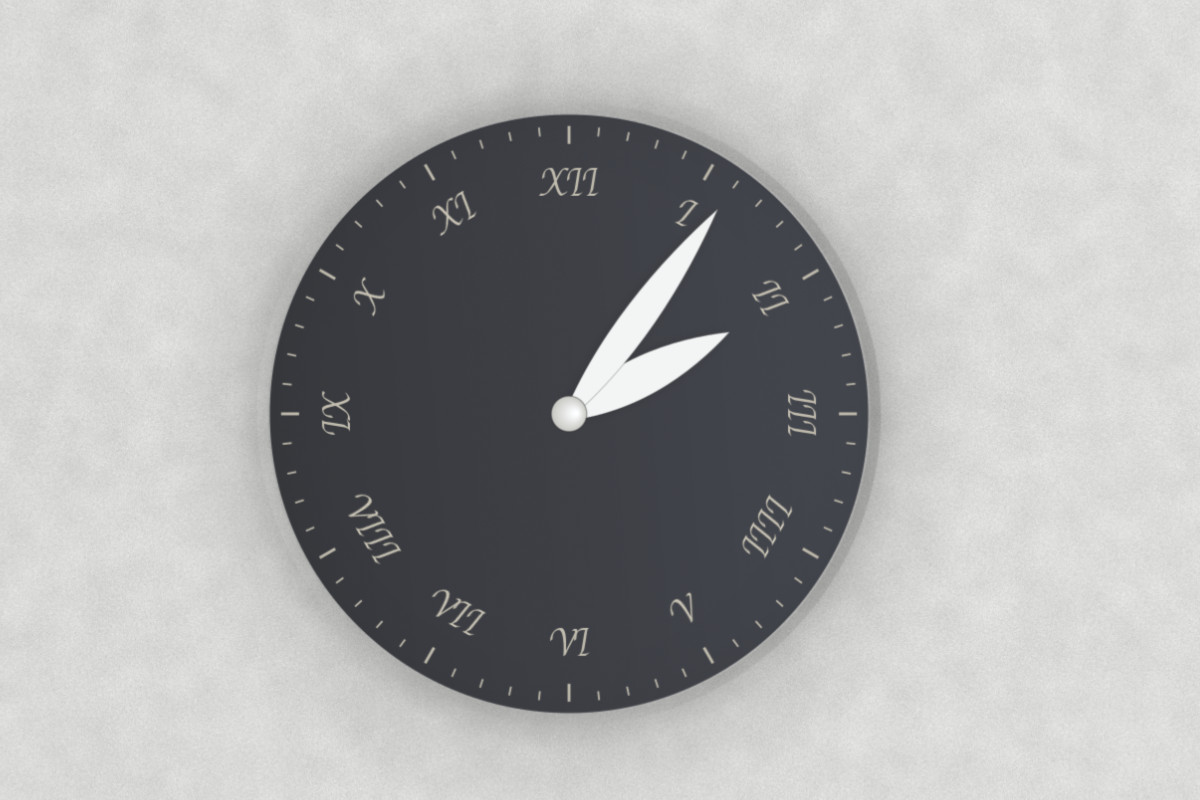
2 h 06 min
